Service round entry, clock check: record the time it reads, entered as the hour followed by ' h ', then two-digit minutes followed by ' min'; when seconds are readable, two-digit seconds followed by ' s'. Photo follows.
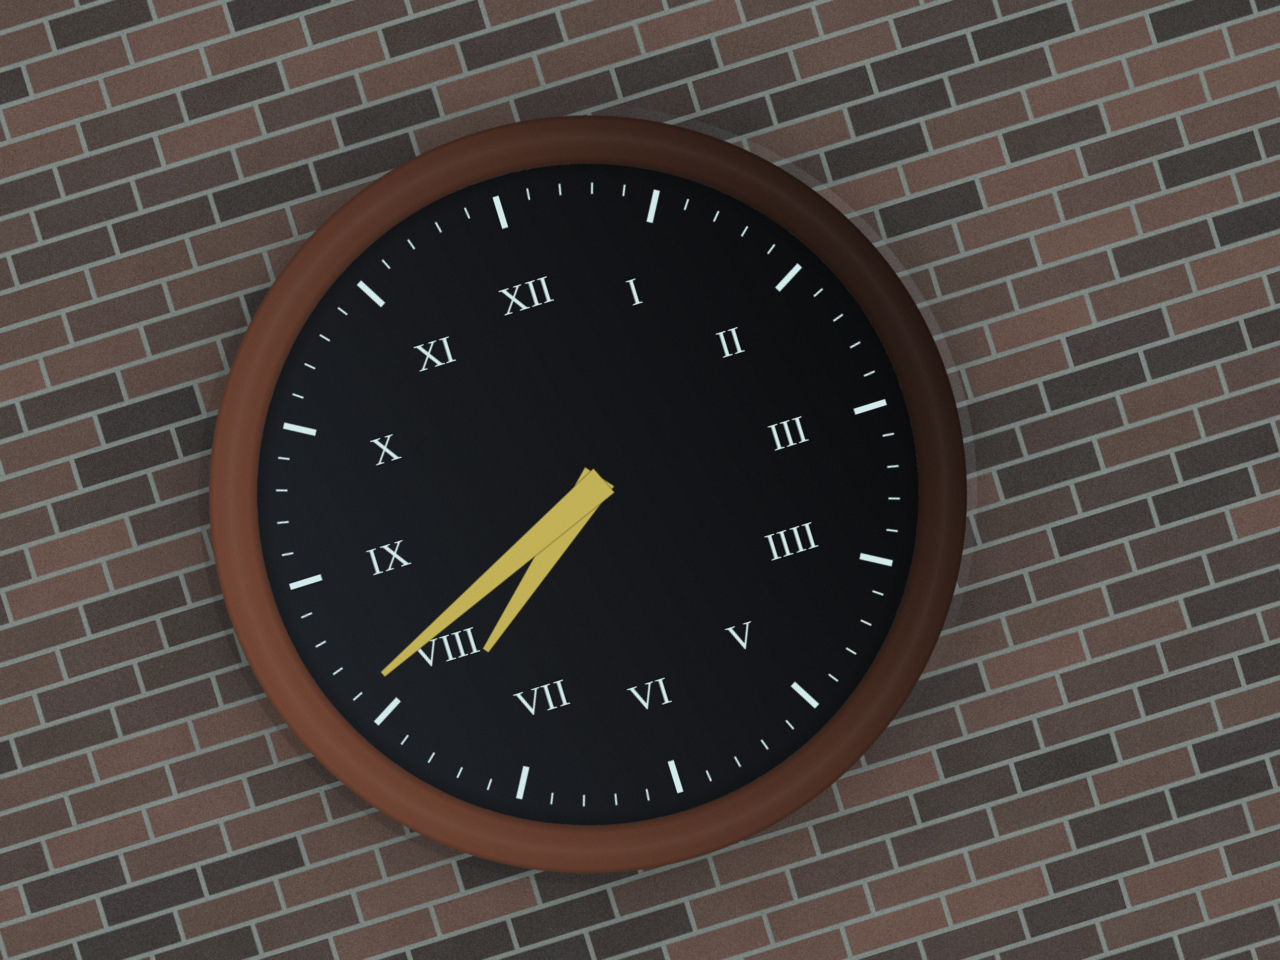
7 h 41 min
